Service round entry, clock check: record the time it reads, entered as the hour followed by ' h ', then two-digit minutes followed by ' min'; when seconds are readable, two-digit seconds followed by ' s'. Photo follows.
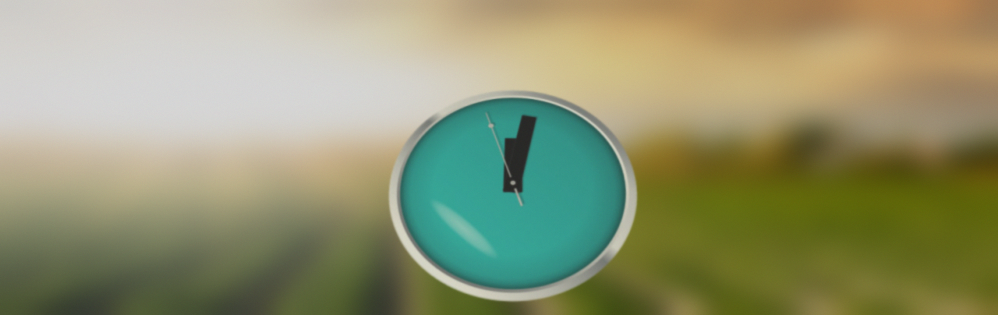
12 h 01 min 57 s
